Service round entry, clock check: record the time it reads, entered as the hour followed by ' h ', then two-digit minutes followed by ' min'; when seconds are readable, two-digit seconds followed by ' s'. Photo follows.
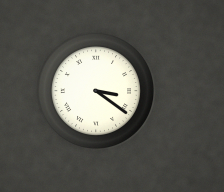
3 h 21 min
